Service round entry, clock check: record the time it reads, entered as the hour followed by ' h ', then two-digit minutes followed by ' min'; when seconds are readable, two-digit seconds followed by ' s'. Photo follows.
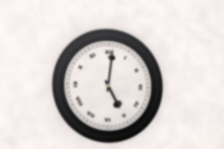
5 h 01 min
